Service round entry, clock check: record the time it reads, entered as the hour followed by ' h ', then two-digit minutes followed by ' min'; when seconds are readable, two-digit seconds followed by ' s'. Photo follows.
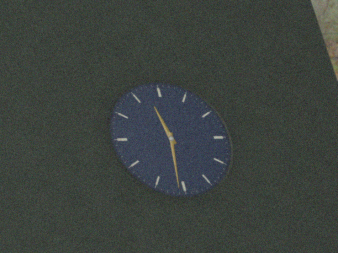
11 h 31 min
